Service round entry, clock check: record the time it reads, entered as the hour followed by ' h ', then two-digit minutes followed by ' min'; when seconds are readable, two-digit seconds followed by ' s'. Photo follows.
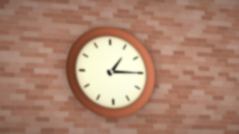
1 h 15 min
